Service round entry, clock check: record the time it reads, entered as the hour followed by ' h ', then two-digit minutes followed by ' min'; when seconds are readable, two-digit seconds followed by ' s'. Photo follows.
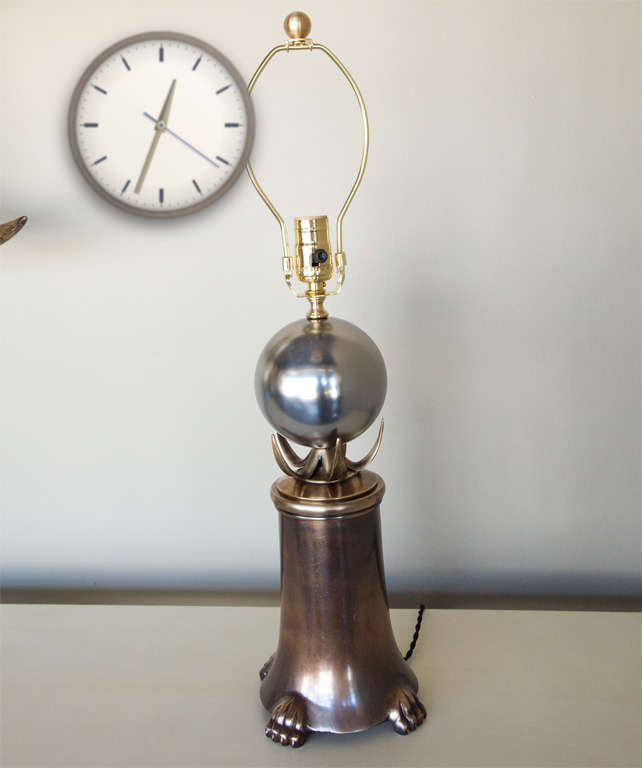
12 h 33 min 21 s
